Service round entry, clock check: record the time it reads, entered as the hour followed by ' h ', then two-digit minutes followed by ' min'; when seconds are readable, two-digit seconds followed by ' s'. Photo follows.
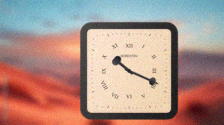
10 h 19 min
